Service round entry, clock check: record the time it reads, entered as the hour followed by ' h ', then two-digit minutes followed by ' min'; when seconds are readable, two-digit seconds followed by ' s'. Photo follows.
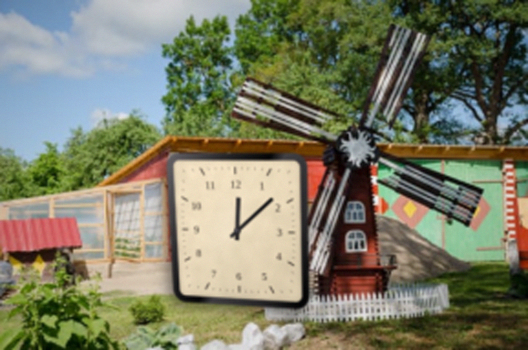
12 h 08 min
